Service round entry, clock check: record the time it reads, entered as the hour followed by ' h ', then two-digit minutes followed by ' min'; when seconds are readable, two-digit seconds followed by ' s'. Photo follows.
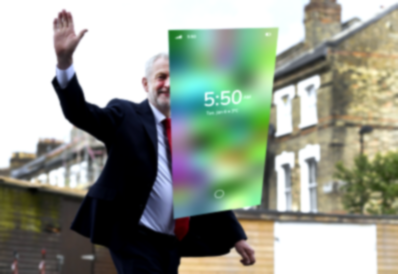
5 h 50 min
